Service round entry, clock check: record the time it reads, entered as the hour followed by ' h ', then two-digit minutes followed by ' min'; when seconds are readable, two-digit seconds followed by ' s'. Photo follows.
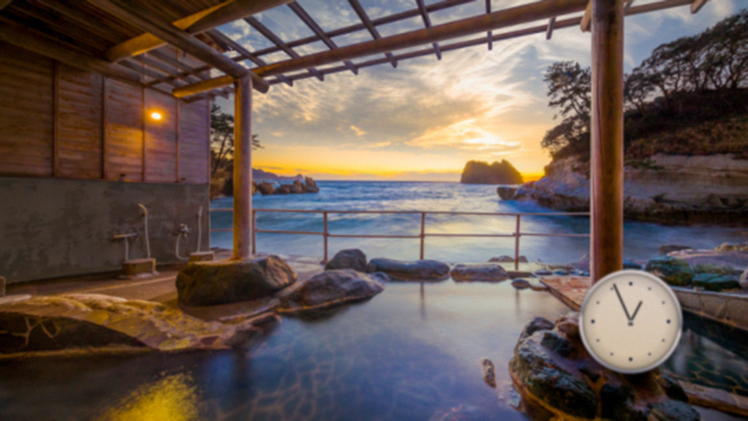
12 h 56 min
